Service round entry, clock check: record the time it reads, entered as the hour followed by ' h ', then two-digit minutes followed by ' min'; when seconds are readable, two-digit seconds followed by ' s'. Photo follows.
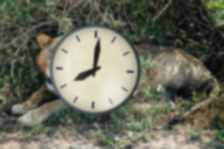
8 h 01 min
